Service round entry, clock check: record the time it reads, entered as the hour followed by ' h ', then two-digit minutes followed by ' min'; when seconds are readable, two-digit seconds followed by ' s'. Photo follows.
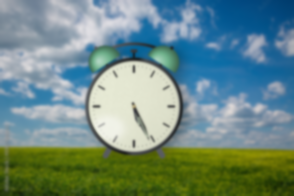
5 h 26 min
